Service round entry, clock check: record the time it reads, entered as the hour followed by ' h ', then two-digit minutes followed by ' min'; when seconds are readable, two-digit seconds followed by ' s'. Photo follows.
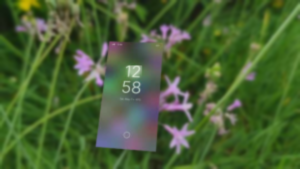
12 h 58 min
